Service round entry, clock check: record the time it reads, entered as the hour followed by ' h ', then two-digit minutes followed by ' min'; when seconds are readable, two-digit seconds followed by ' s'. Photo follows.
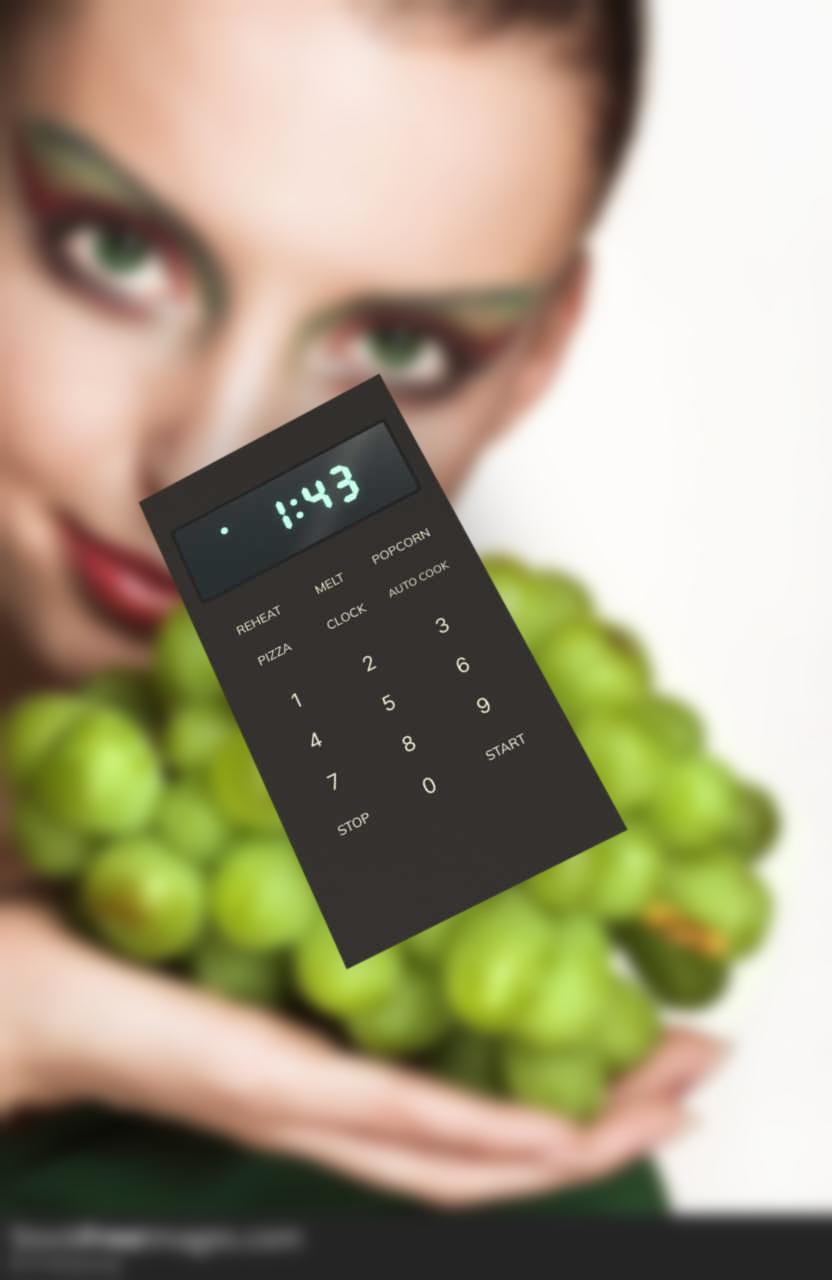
1 h 43 min
